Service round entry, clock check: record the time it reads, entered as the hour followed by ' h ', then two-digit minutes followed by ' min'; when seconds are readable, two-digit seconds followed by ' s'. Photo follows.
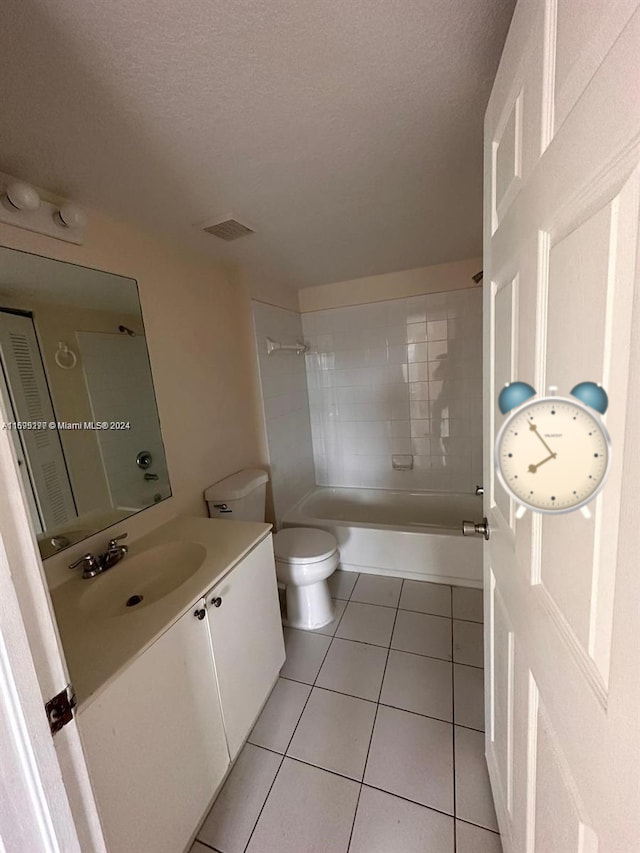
7 h 54 min
